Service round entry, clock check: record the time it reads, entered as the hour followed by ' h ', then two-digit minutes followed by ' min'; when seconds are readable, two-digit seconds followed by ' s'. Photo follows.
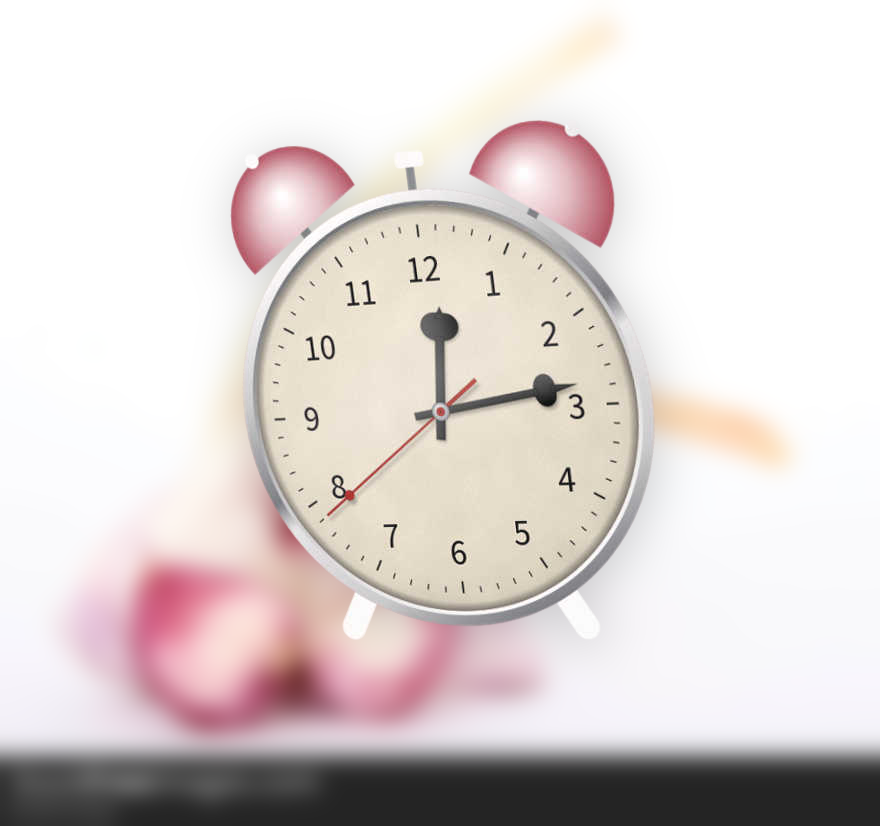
12 h 13 min 39 s
